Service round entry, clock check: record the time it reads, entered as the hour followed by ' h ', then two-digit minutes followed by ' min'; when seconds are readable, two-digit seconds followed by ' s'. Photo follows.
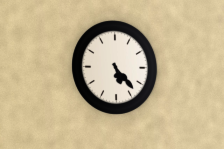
5 h 23 min
